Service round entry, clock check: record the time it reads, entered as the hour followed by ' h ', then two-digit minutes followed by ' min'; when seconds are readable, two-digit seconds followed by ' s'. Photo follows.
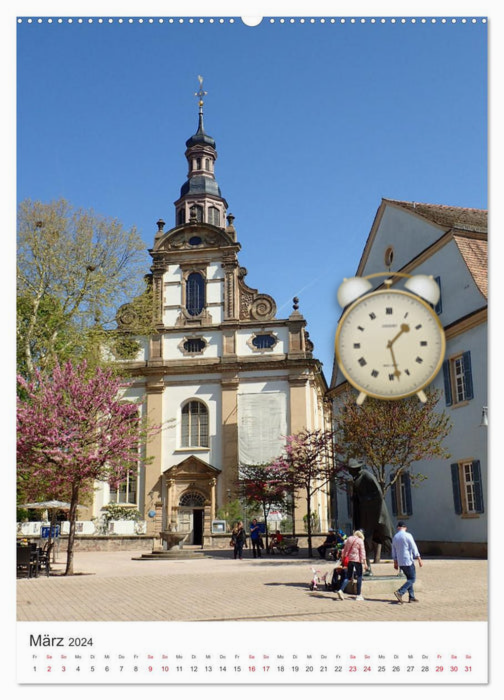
1 h 28 min
